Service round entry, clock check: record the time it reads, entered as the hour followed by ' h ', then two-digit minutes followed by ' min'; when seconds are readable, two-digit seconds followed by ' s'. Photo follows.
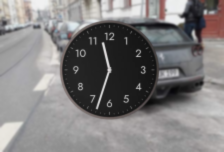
11 h 33 min
